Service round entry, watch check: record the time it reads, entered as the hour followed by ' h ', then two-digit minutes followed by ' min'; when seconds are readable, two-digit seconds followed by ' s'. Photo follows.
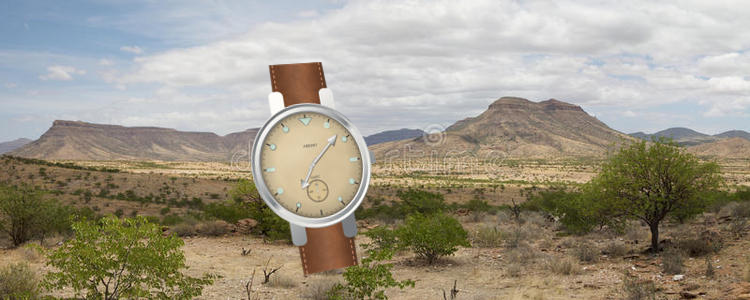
7 h 08 min
